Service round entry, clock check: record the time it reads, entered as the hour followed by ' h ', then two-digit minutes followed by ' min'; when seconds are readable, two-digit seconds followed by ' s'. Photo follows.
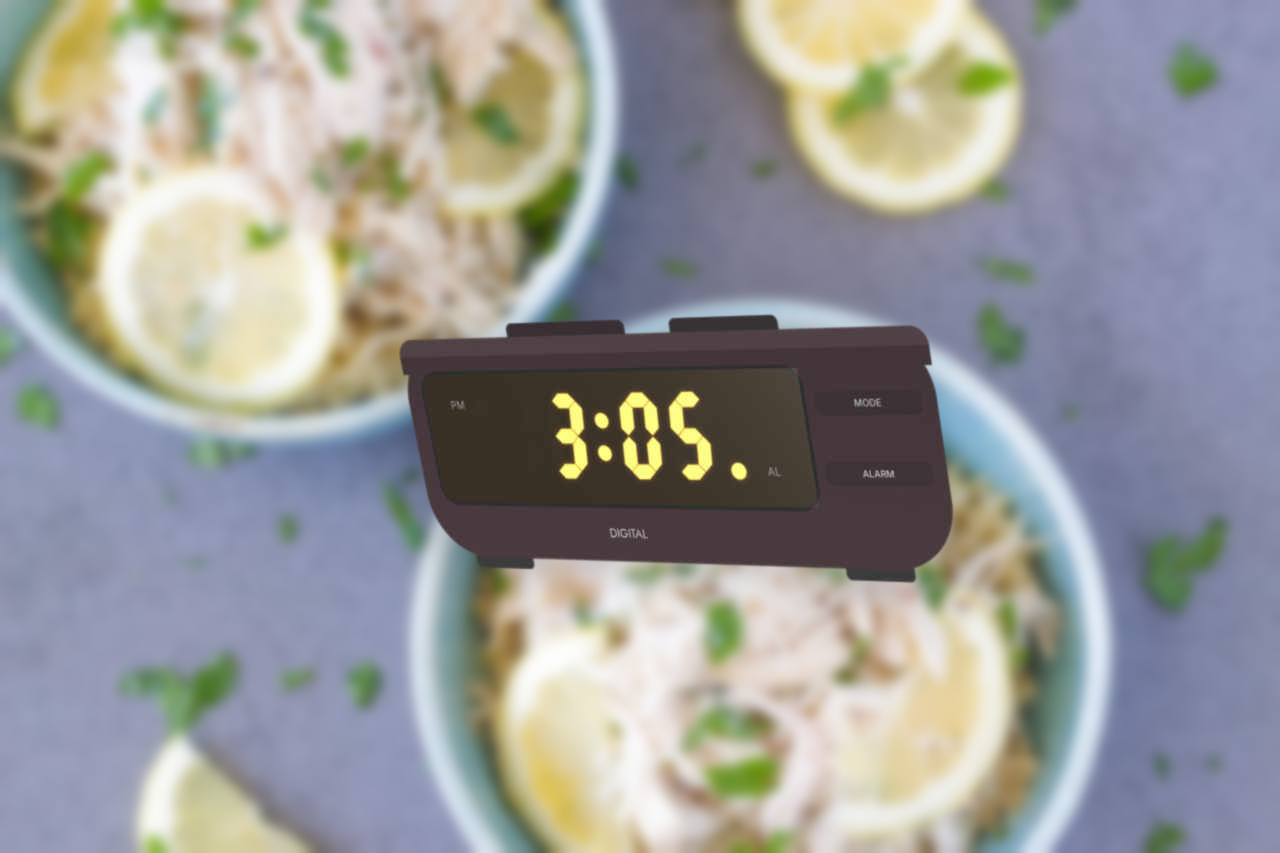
3 h 05 min
